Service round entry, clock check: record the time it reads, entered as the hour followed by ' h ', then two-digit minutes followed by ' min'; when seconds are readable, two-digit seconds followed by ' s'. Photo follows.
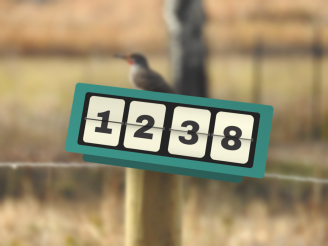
12 h 38 min
